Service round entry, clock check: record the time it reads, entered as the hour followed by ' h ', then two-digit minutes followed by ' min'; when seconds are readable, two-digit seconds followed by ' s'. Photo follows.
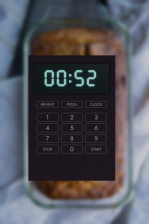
0 h 52 min
